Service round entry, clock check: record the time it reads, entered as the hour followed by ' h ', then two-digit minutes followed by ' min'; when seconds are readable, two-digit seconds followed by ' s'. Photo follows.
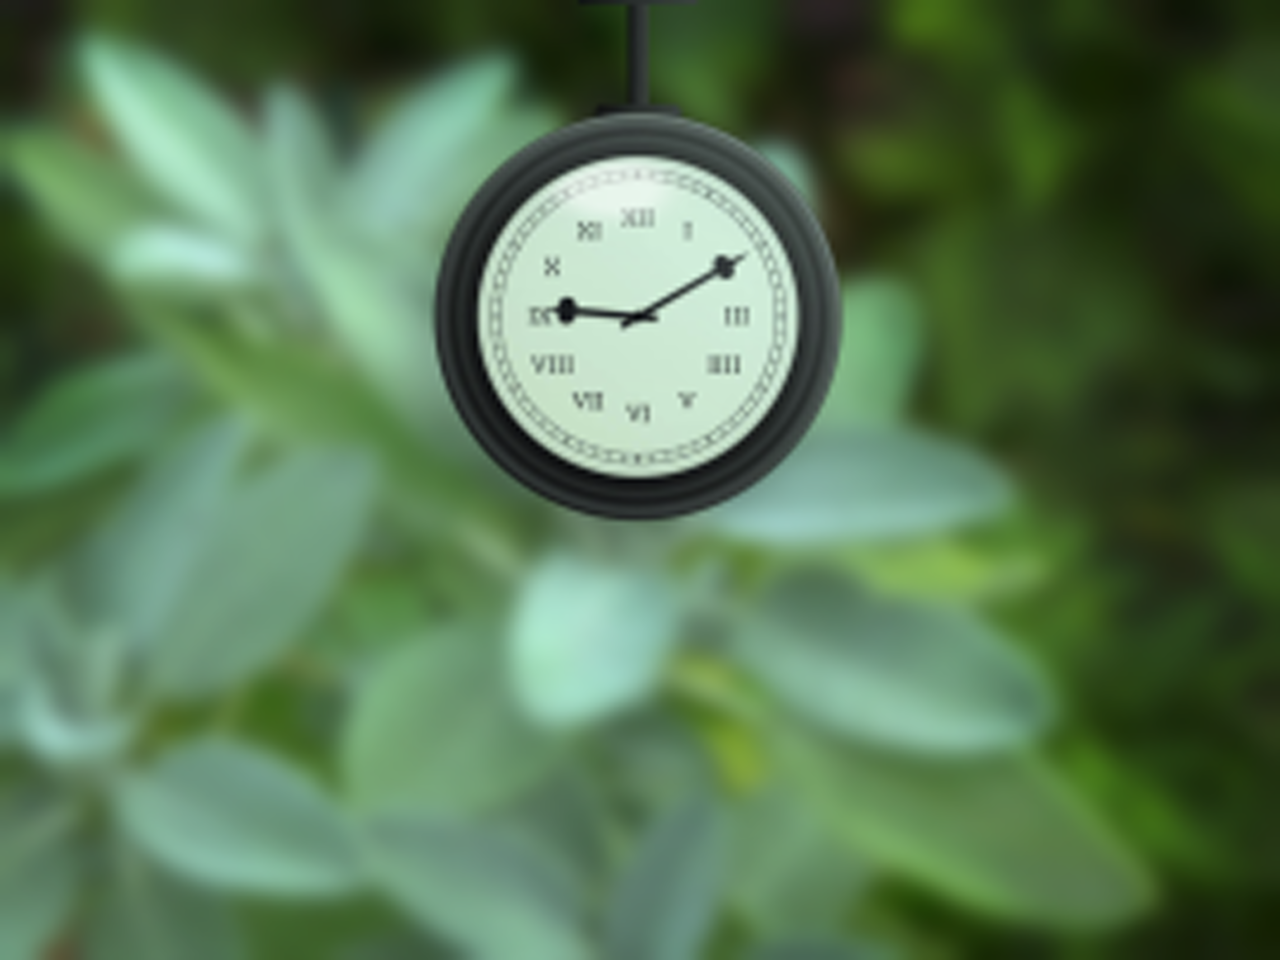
9 h 10 min
